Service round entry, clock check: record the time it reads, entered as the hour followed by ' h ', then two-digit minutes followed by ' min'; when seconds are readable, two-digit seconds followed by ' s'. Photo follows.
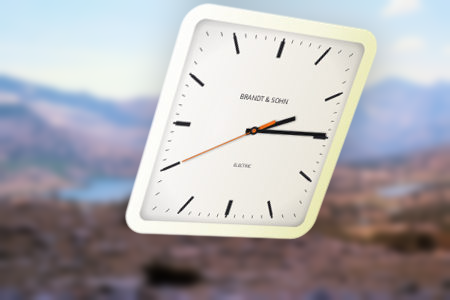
2 h 14 min 40 s
